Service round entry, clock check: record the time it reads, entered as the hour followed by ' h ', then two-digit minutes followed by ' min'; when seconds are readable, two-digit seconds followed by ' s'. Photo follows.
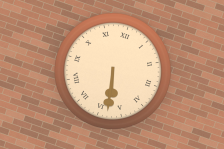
5 h 28 min
